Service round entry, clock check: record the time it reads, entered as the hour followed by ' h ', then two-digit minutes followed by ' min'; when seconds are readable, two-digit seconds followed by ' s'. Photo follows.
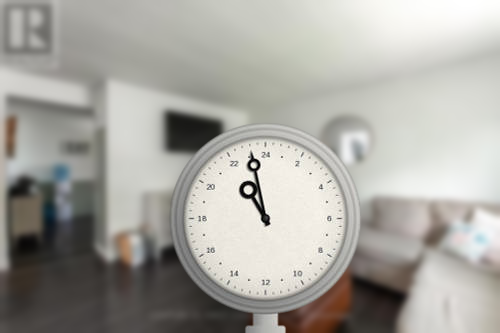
21 h 58 min
